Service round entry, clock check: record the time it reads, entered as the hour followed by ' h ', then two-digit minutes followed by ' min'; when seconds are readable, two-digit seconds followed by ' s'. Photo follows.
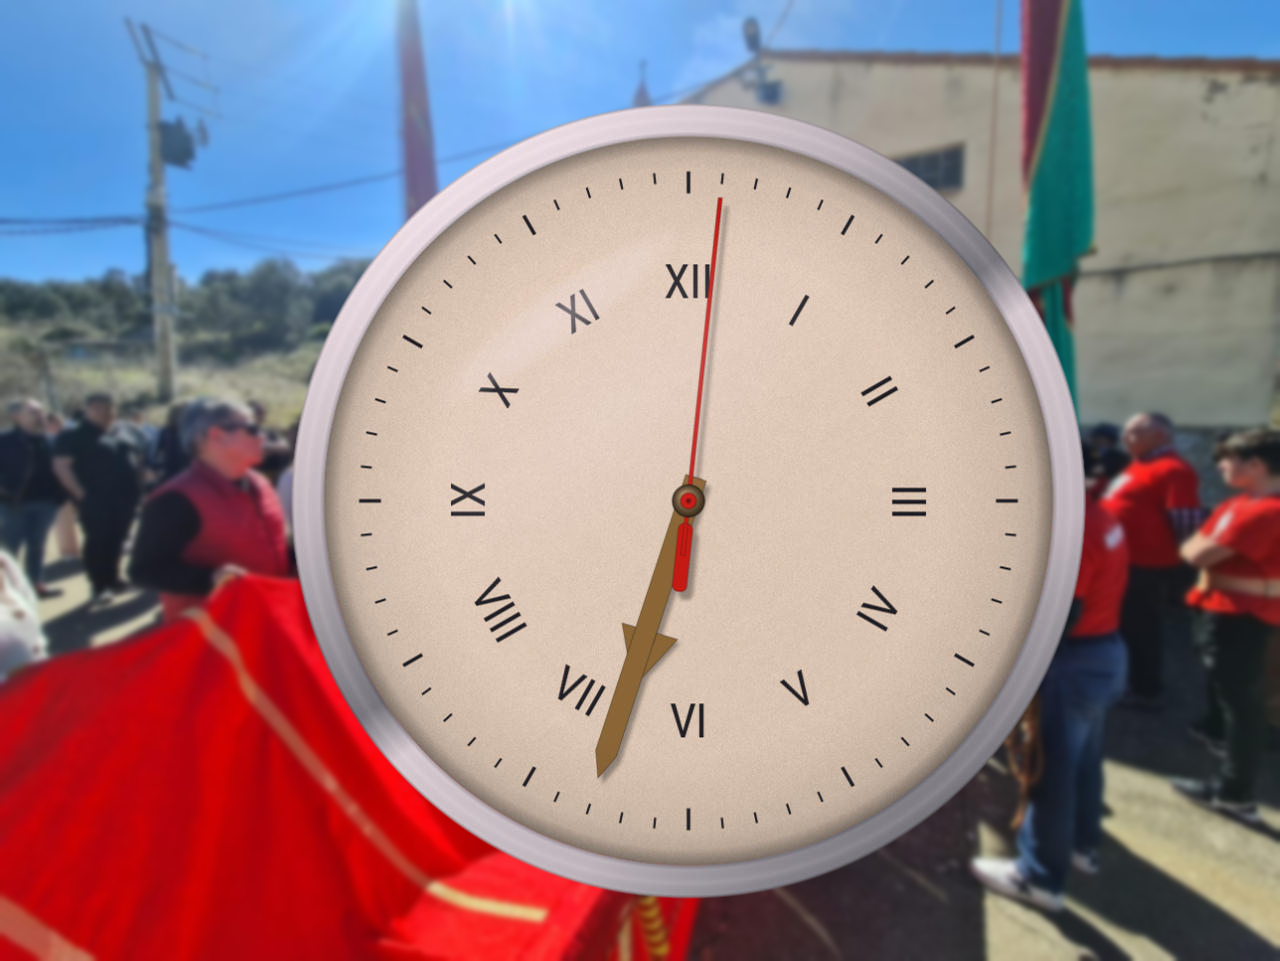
6 h 33 min 01 s
